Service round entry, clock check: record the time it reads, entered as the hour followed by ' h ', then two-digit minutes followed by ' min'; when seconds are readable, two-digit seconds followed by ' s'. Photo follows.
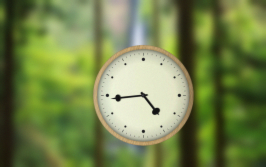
4 h 44 min
